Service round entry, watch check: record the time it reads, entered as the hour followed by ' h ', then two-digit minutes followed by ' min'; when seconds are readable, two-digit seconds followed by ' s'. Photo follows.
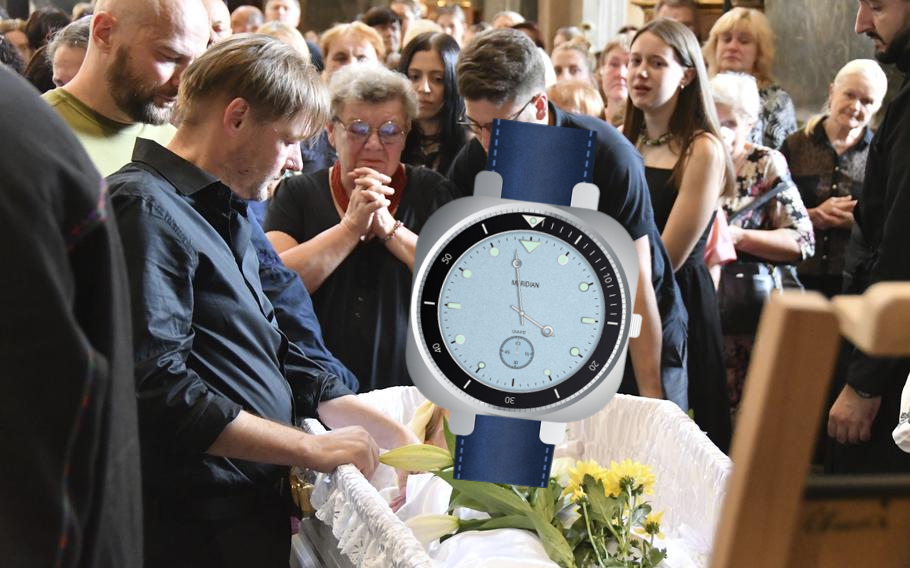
3 h 58 min
